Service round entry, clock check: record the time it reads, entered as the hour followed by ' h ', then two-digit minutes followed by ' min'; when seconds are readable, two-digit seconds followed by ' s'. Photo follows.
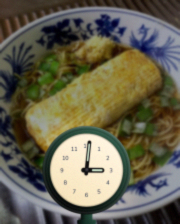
3 h 01 min
